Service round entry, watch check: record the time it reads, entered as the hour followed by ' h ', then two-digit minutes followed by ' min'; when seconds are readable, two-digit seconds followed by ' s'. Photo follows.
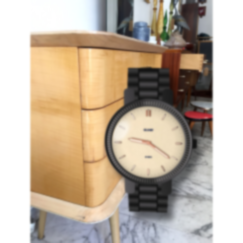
9 h 21 min
